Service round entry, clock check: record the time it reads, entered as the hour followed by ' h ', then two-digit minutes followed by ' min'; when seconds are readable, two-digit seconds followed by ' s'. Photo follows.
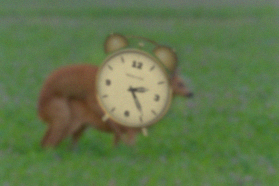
2 h 24 min
